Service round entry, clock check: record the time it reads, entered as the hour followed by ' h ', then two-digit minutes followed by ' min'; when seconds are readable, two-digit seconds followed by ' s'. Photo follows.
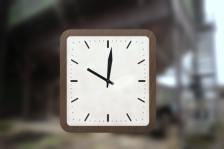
10 h 01 min
